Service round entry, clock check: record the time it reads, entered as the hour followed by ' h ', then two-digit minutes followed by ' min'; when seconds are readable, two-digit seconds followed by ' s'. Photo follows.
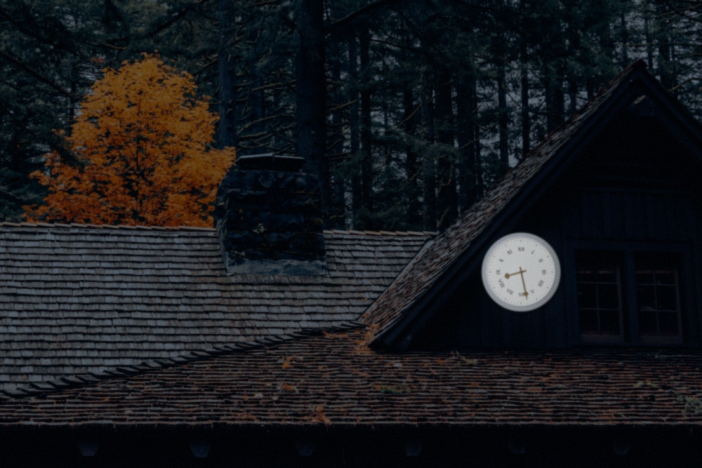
8 h 28 min
